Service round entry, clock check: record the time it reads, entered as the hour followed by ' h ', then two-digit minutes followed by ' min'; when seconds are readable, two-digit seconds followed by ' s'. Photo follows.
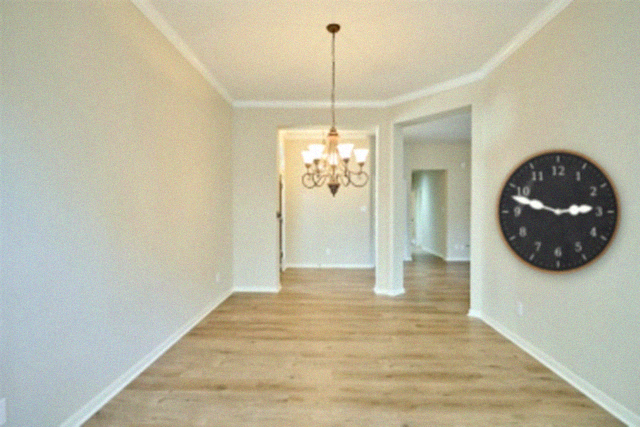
2 h 48 min
